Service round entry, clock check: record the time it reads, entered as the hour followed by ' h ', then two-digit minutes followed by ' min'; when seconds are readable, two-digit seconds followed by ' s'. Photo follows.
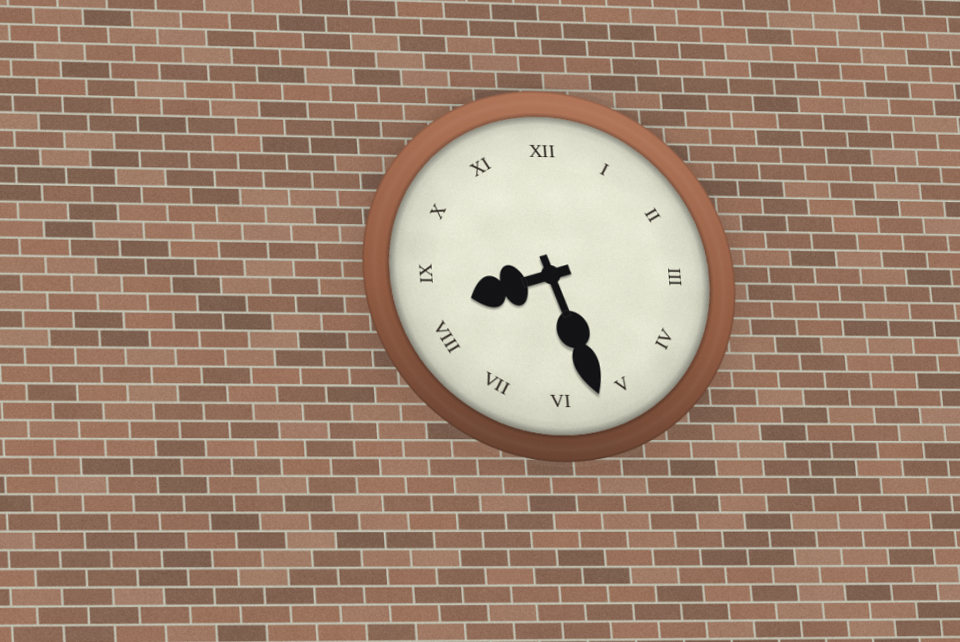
8 h 27 min
